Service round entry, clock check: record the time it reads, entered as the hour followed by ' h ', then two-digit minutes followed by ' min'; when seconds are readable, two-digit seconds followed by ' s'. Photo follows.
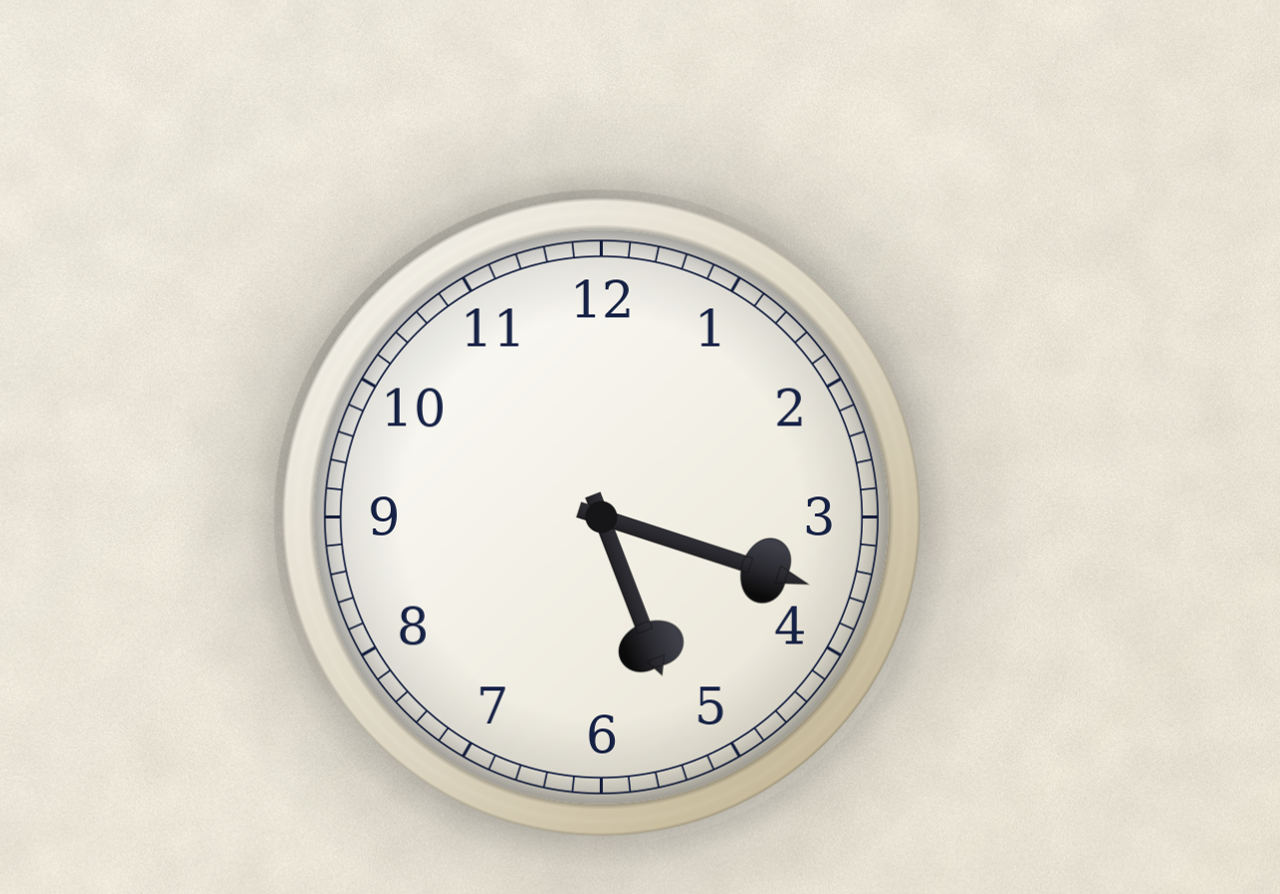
5 h 18 min
